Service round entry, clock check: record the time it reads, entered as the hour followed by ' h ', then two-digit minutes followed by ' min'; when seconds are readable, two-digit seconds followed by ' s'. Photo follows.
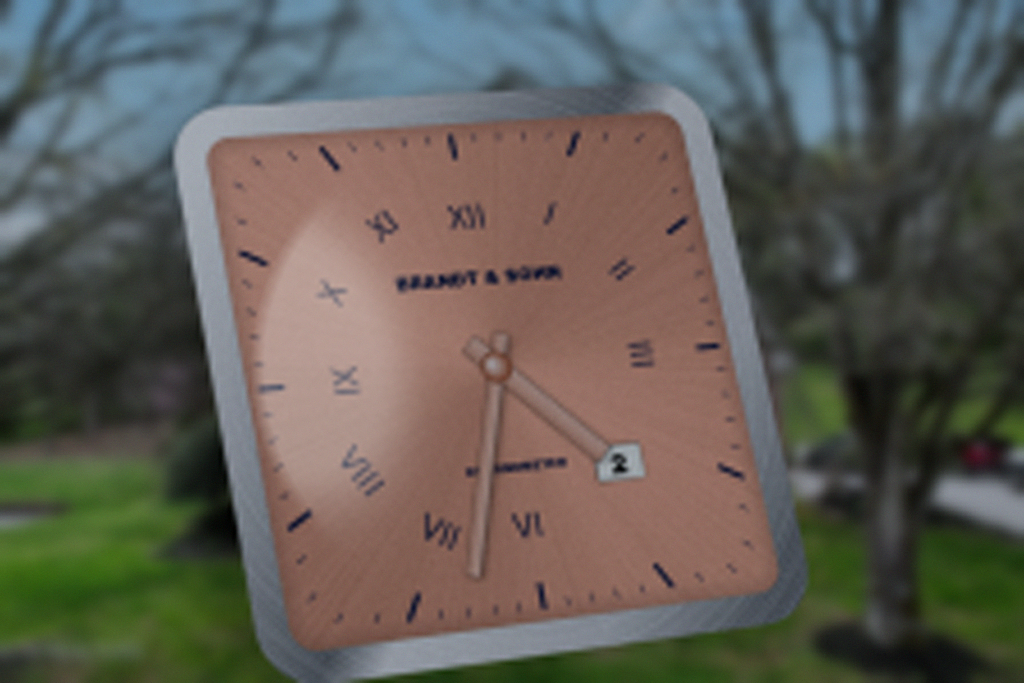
4 h 33 min
